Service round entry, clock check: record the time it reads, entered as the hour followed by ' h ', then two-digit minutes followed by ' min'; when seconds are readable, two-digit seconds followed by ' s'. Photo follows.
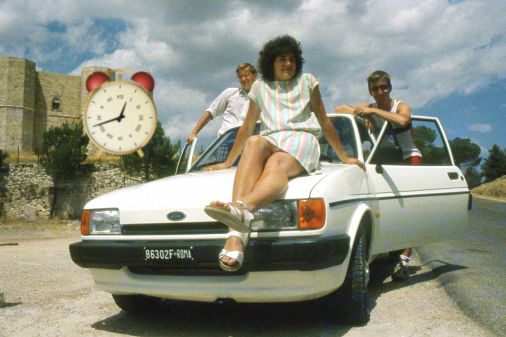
12 h 42 min
